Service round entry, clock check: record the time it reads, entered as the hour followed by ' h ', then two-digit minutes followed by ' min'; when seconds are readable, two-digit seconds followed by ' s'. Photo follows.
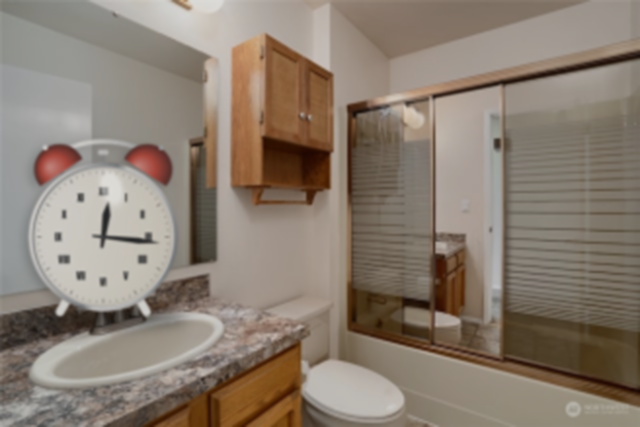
12 h 16 min
